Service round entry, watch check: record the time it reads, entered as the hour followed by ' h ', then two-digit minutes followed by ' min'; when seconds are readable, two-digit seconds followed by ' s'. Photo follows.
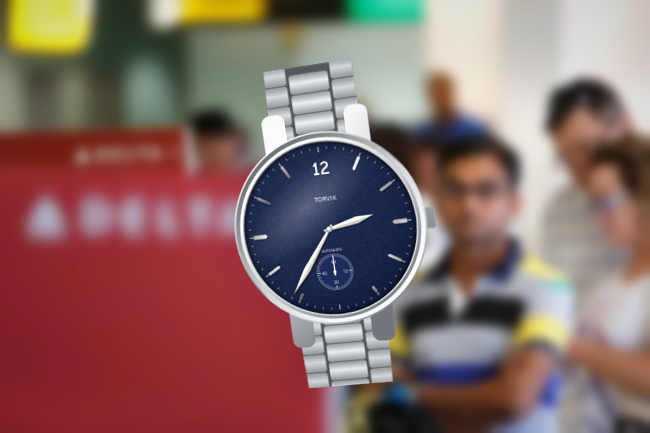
2 h 36 min
